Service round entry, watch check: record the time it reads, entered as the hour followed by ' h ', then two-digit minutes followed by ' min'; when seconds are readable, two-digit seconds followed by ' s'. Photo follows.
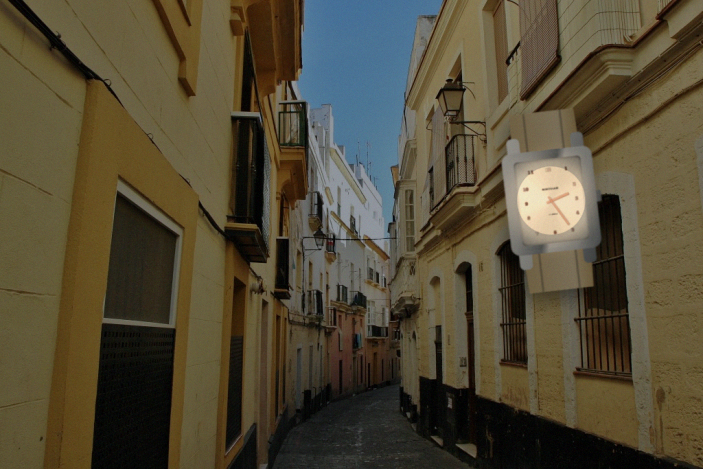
2 h 25 min
